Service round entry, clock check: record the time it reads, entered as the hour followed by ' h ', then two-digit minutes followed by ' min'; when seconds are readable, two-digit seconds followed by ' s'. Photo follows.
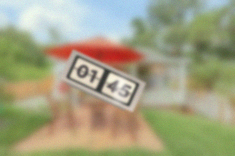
1 h 45 min
